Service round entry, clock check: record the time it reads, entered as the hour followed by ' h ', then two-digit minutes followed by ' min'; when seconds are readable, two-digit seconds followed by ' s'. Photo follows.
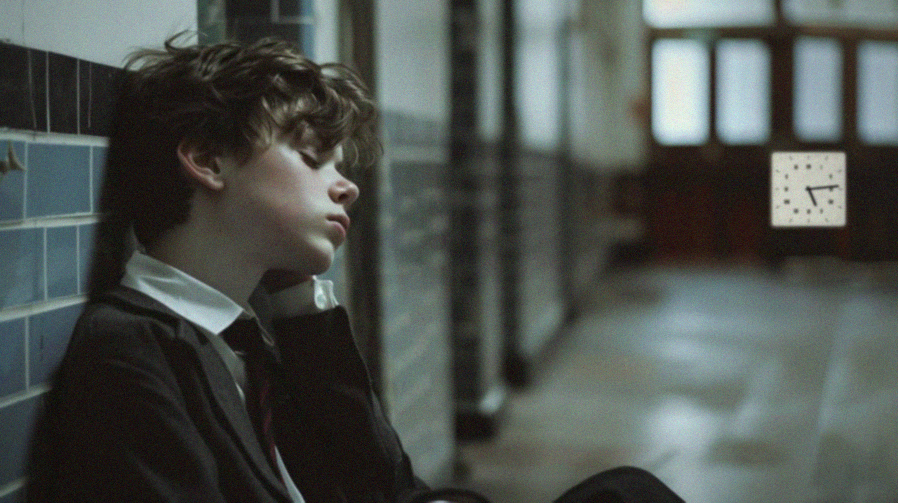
5 h 14 min
